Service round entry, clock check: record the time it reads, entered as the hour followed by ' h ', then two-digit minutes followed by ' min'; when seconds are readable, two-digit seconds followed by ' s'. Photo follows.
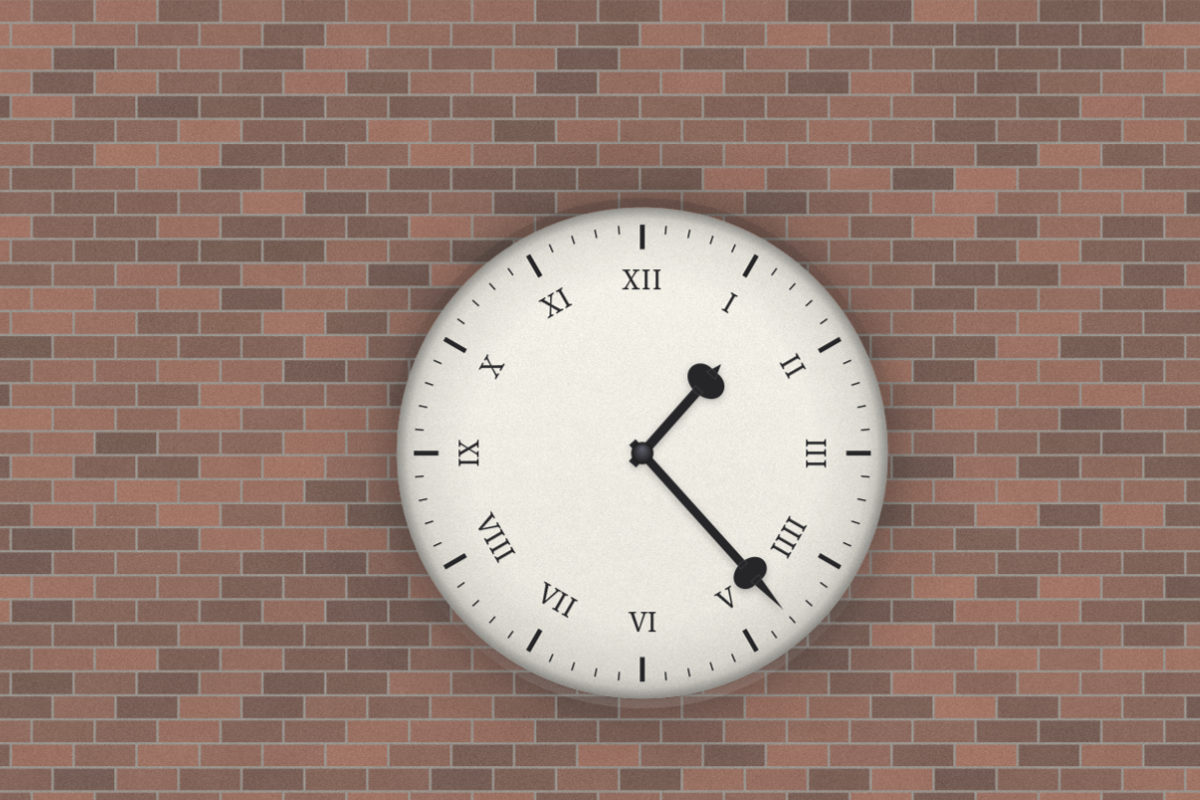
1 h 23 min
